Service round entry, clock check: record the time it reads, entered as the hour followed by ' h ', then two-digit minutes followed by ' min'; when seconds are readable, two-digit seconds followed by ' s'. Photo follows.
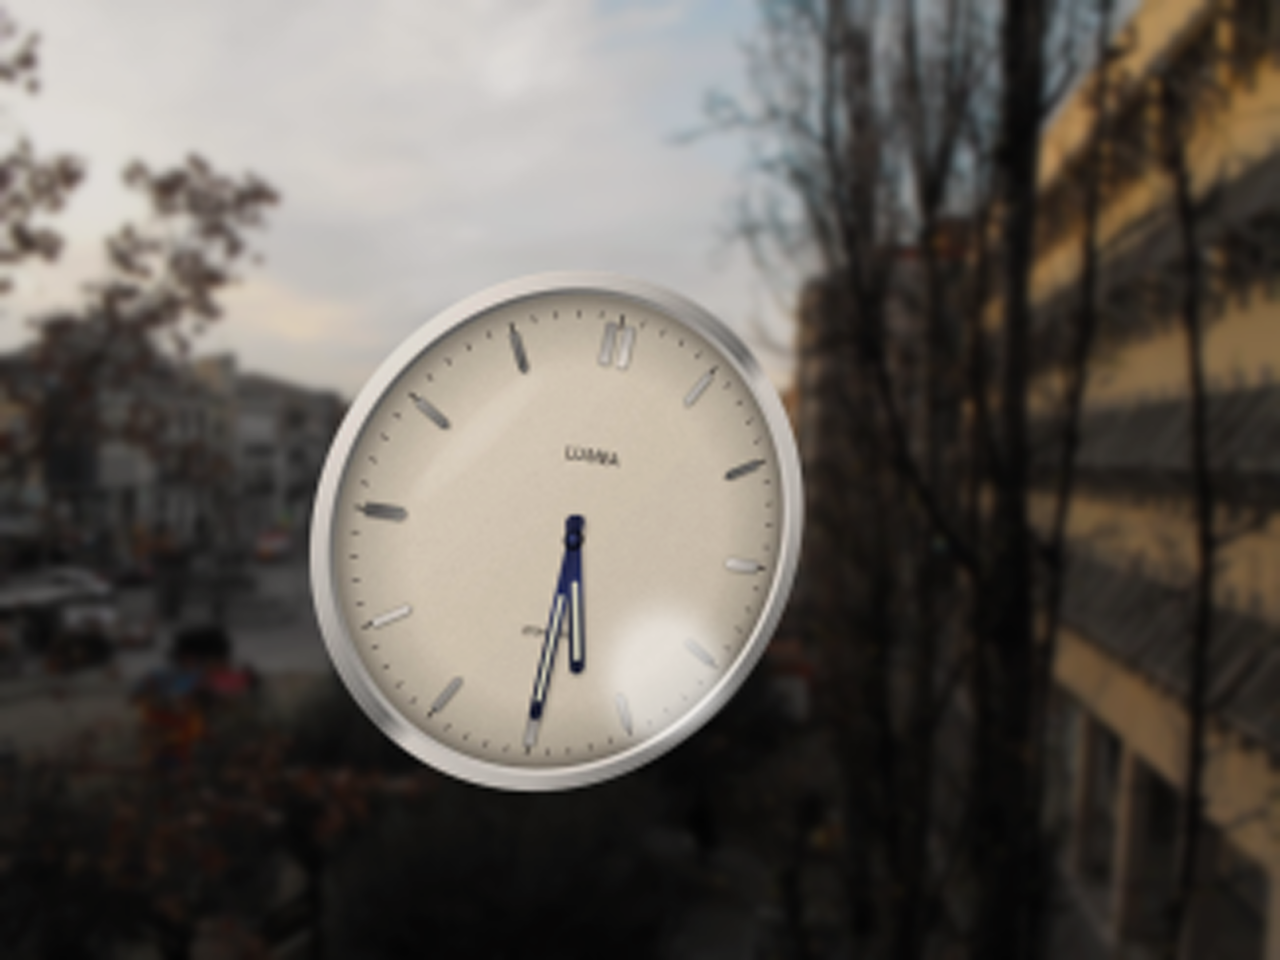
5 h 30 min
